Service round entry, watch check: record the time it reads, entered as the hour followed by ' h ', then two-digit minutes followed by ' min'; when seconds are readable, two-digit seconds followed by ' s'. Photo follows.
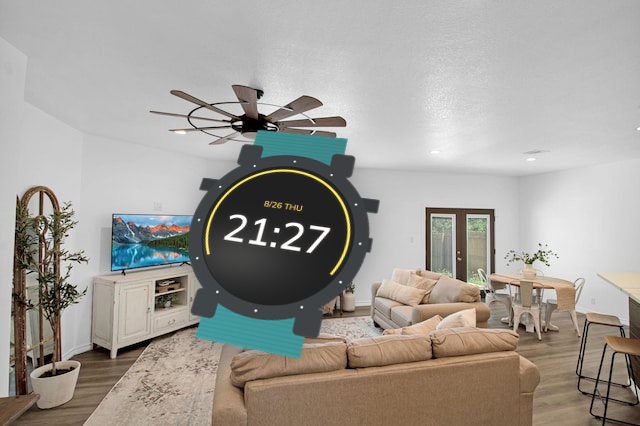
21 h 27 min
